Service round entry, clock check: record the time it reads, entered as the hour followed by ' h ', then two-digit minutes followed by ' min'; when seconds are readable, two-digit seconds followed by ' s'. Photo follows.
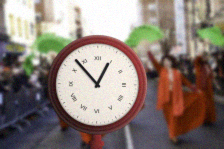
12 h 53 min
